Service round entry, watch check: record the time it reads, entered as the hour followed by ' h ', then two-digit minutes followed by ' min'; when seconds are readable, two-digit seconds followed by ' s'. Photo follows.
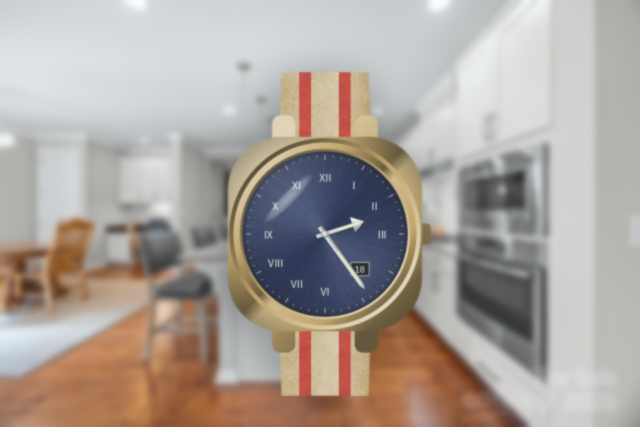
2 h 24 min
